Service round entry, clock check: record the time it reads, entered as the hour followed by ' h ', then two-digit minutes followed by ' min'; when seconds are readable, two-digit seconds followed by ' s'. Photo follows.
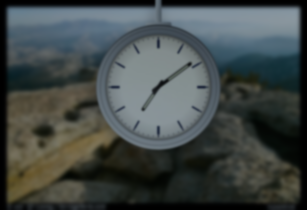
7 h 09 min
